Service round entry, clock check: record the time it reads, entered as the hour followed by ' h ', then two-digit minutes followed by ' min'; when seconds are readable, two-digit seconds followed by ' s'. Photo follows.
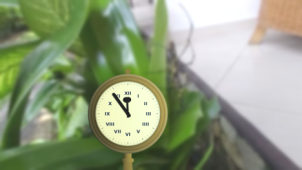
11 h 54 min
